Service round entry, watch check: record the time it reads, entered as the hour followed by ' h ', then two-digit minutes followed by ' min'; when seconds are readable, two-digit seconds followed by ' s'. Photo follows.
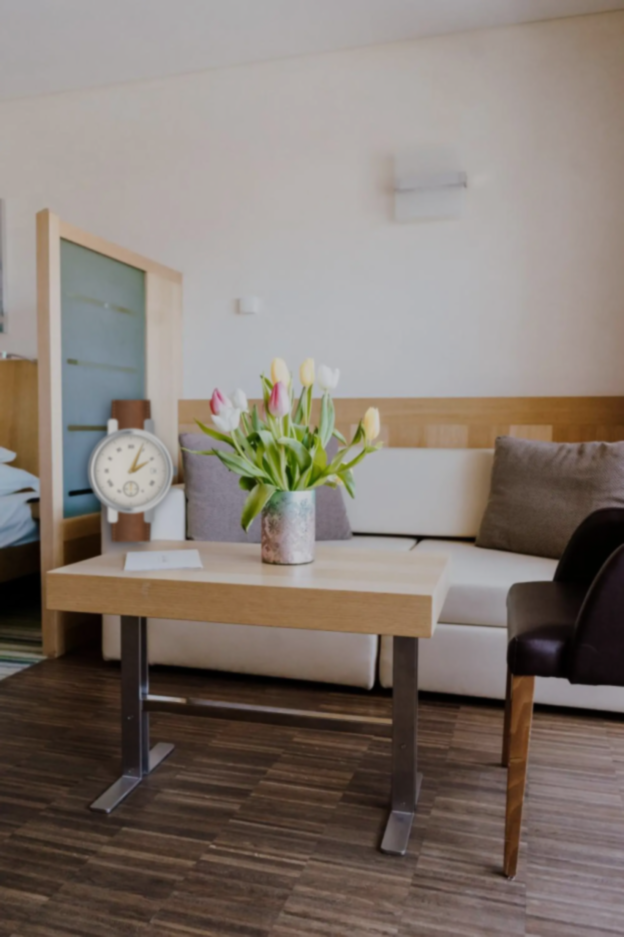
2 h 04 min
